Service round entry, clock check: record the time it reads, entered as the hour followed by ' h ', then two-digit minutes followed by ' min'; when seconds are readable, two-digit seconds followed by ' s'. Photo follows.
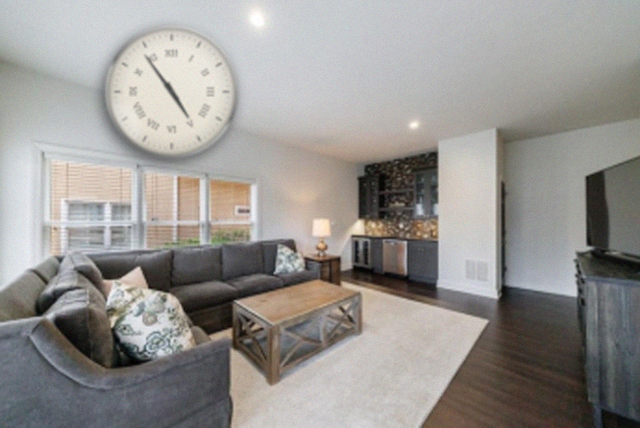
4 h 54 min
